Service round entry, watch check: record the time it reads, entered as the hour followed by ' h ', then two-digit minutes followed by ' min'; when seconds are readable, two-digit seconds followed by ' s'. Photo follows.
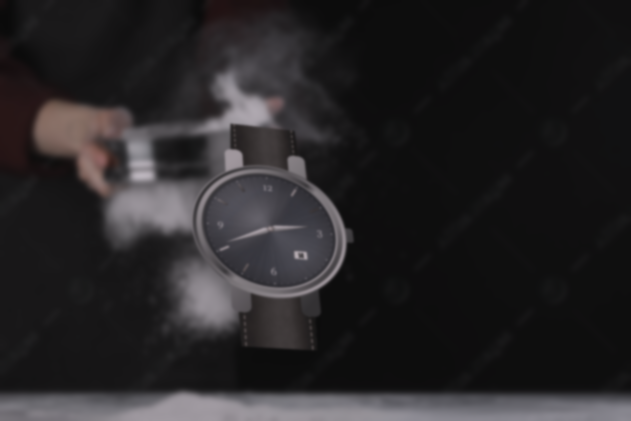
2 h 41 min
